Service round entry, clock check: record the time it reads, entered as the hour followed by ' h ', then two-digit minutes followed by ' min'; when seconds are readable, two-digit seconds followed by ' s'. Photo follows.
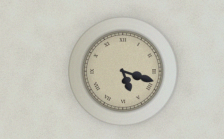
5 h 18 min
